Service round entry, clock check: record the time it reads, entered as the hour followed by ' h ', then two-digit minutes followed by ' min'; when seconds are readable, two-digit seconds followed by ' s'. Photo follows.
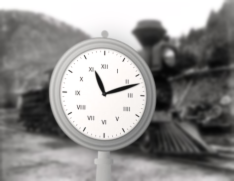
11 h 12 min
